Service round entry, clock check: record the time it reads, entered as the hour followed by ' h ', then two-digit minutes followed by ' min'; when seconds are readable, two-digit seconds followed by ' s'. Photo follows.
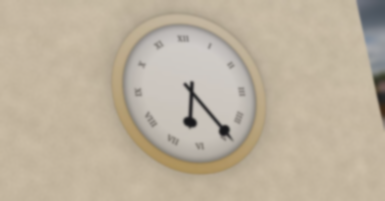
6 h 24 min
